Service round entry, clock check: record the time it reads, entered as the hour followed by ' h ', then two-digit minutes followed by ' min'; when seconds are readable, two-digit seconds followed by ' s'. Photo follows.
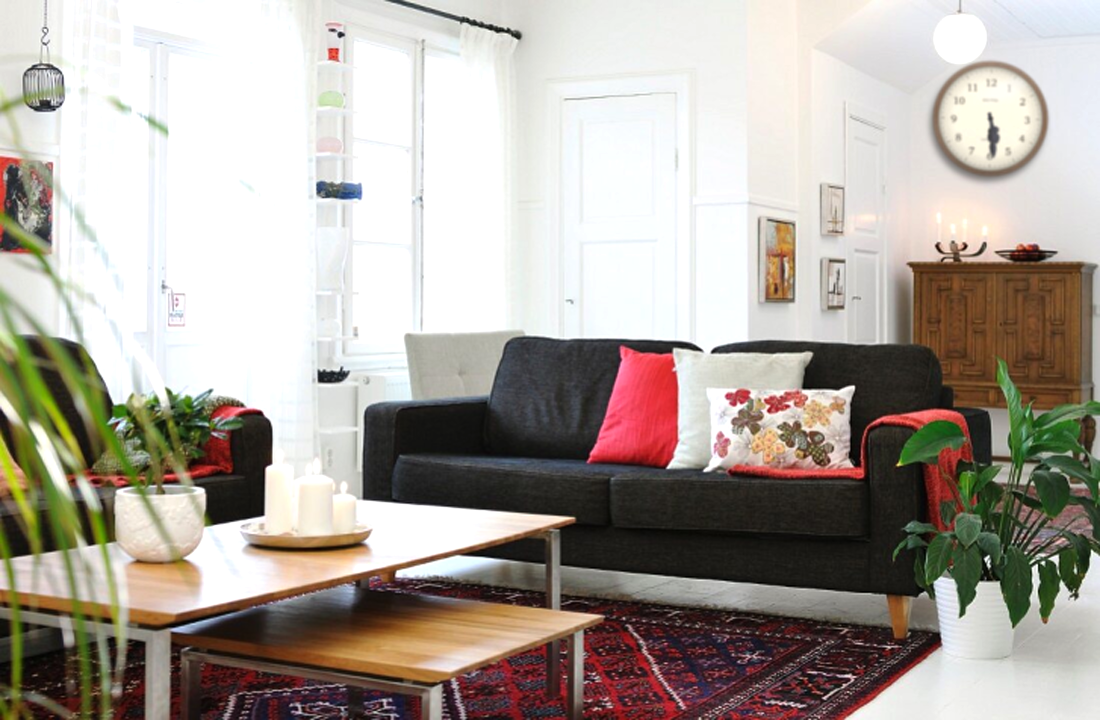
5 h 29 min
